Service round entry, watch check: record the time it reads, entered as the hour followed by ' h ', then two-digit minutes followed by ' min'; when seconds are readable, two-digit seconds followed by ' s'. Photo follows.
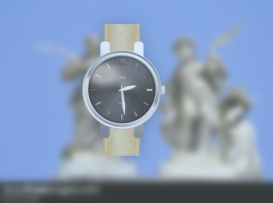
2 h 29 min
